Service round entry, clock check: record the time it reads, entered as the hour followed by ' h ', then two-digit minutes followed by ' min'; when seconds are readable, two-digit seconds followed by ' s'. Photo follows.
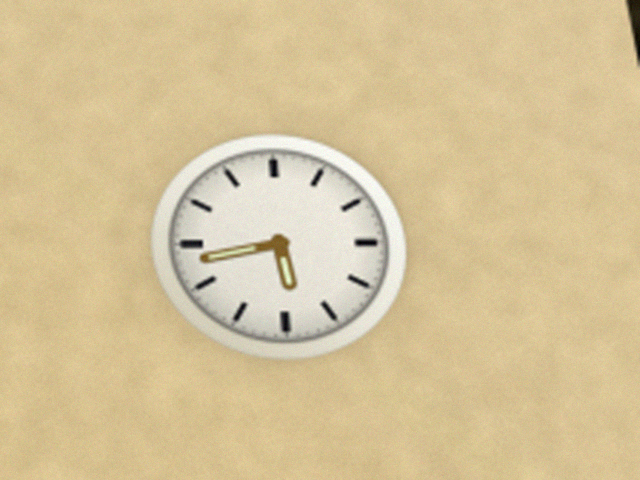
5 h 43 min
